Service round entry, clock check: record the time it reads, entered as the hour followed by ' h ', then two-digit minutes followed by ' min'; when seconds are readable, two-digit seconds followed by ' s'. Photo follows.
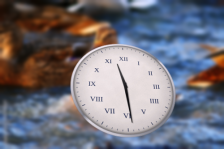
11 h 29 min
